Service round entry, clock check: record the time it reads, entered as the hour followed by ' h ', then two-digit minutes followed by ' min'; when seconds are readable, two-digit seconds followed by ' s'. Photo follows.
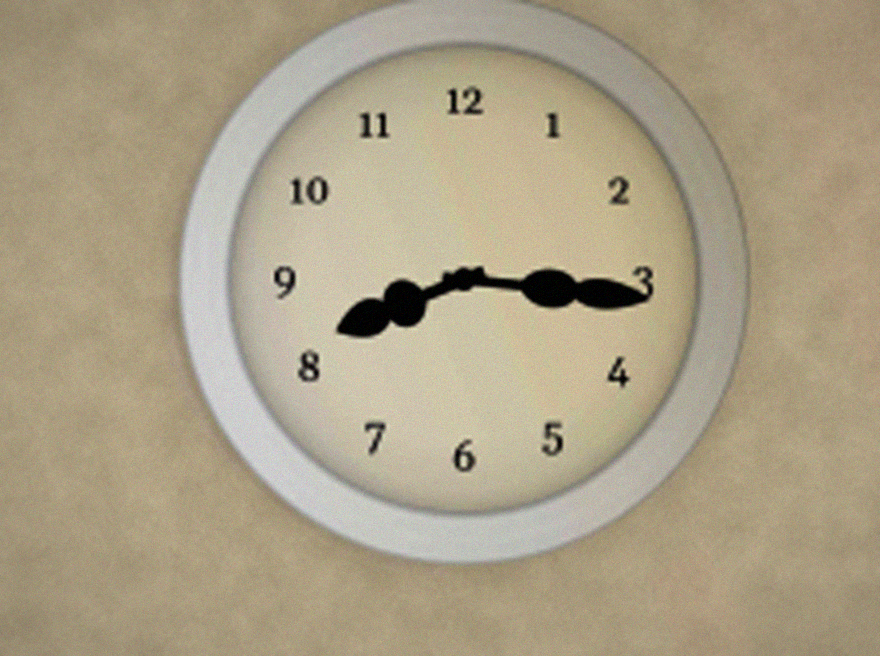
8 h 16 min
